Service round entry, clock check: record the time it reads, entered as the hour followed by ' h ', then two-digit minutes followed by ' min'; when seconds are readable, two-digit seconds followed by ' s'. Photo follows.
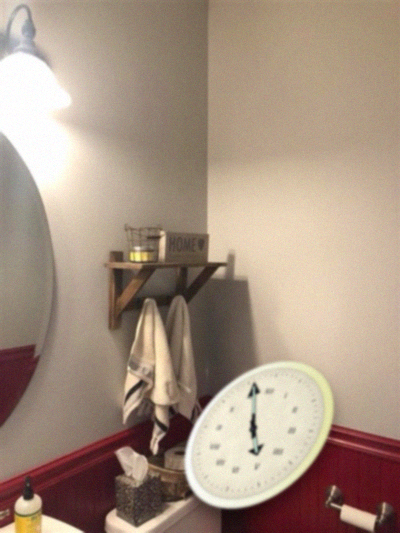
4 h 56 min
